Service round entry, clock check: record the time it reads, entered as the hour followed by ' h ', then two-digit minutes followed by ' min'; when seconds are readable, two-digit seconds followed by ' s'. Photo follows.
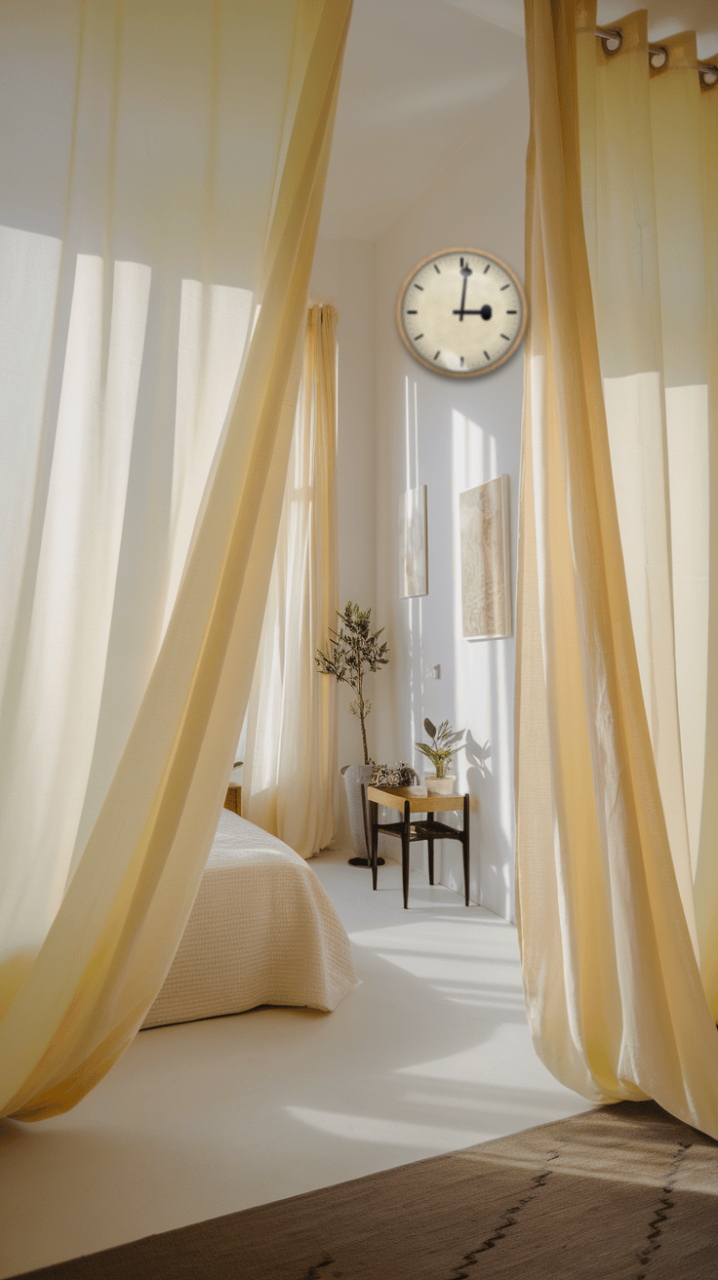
3 h 01 min
